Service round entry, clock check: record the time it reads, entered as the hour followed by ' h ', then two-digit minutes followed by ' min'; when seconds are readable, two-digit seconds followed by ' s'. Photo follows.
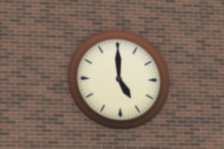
5 h 00 min
